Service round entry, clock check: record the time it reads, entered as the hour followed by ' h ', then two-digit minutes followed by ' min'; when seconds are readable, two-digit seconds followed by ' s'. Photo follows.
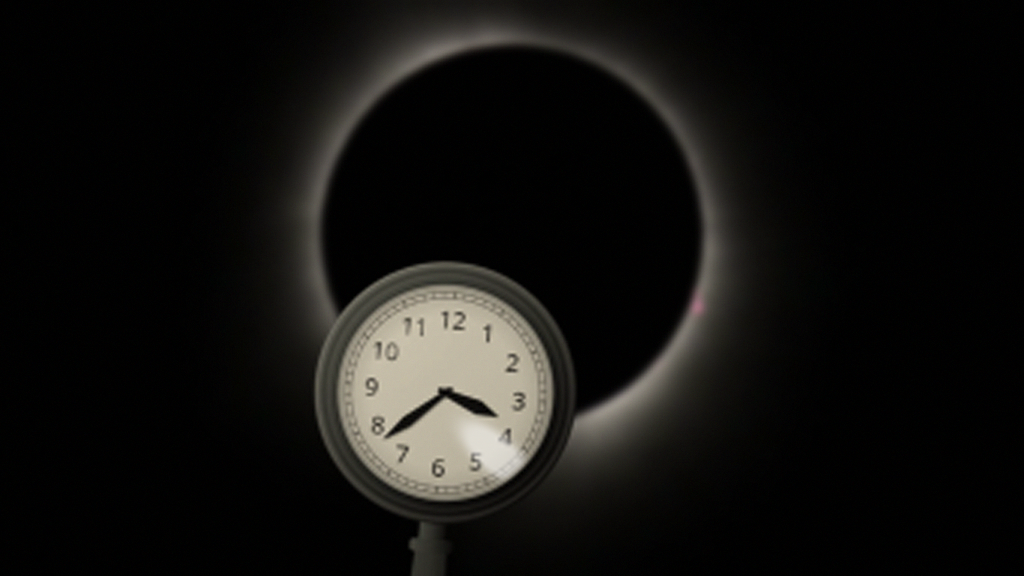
3 h 38 min
